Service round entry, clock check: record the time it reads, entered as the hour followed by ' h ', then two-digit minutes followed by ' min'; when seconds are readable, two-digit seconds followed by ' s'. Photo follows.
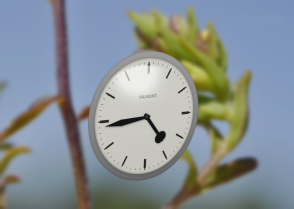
4 h 44 min
